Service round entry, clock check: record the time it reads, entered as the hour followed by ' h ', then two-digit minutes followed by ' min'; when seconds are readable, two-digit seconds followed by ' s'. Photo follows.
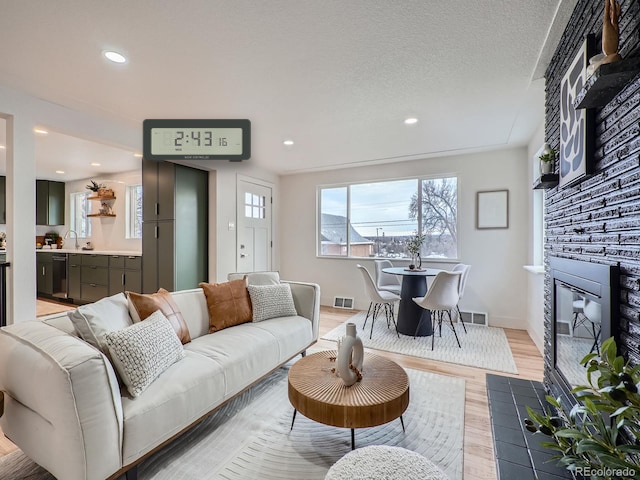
2 h 43 min 16 s
